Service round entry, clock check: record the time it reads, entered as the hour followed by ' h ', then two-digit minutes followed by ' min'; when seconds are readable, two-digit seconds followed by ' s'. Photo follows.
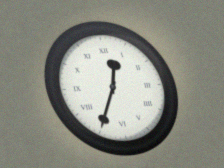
12 h 35 min
